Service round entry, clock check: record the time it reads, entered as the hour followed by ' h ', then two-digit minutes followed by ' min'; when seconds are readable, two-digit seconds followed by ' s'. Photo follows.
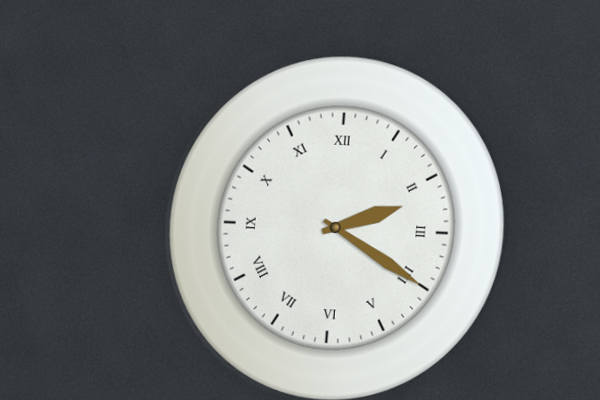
2 h 20 min
